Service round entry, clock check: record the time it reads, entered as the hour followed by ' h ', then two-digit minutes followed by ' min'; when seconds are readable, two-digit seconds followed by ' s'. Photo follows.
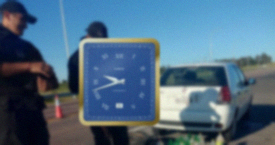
9 h 42 min
